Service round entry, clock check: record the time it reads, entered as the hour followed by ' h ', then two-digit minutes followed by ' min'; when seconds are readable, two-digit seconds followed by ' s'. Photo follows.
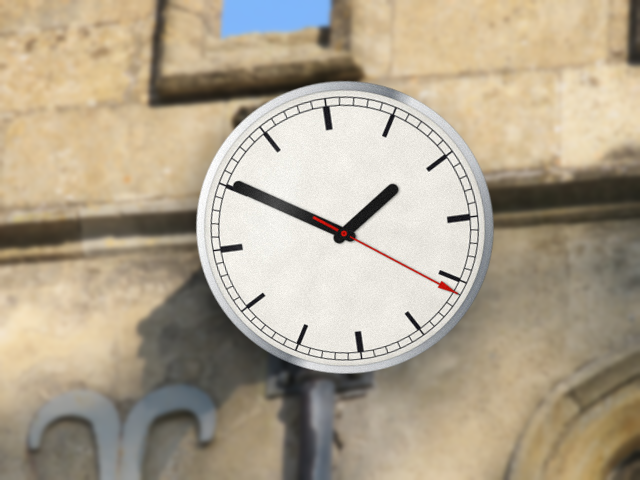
1 h 50 min 21 s
